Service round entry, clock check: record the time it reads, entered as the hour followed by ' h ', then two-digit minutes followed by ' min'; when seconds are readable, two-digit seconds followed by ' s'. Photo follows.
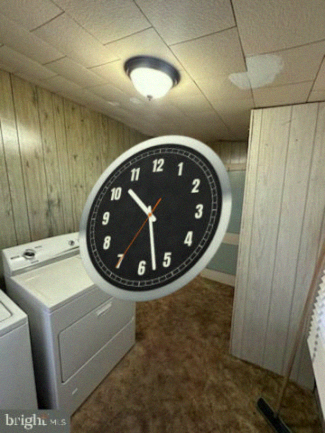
10 h 27 min 35 s
